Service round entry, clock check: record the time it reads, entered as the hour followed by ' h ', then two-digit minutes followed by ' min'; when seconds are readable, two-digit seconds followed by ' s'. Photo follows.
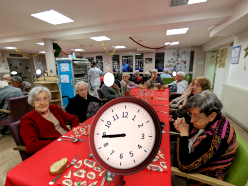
8 h 44 min
